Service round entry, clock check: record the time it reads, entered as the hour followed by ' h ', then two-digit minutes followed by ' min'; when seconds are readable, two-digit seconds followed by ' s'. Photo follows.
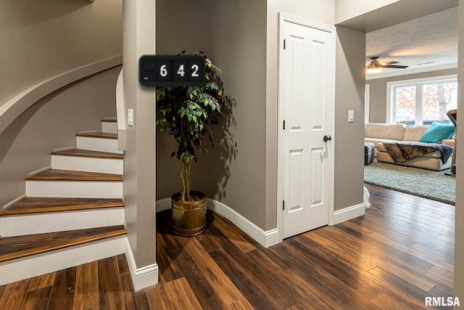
6 h 42 min
